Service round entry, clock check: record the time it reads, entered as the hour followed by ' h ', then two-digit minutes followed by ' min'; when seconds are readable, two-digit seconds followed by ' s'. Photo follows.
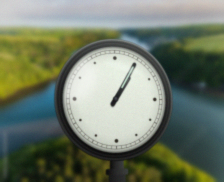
1 h 05 min
